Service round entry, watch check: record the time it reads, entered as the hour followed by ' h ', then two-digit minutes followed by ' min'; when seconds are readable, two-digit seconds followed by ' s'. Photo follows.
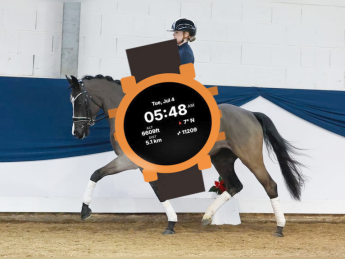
5 h 48 min
